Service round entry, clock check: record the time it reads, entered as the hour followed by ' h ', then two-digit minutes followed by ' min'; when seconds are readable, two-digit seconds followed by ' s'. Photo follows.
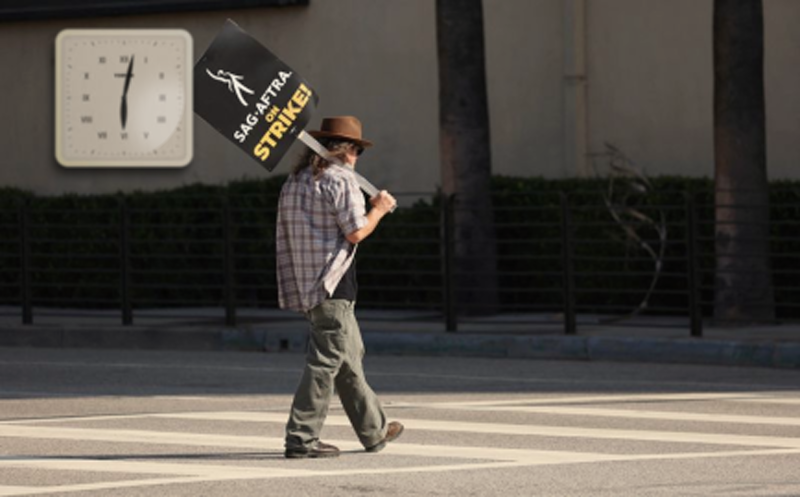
6 h 02 min
